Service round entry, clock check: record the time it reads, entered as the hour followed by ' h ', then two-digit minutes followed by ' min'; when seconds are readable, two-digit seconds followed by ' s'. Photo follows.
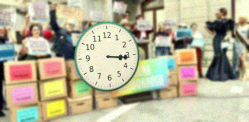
3 h 16 min
